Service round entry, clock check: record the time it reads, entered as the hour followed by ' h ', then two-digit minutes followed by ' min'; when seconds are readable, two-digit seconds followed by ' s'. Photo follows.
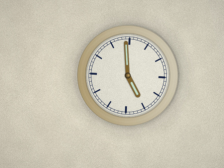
4 h 59 min
